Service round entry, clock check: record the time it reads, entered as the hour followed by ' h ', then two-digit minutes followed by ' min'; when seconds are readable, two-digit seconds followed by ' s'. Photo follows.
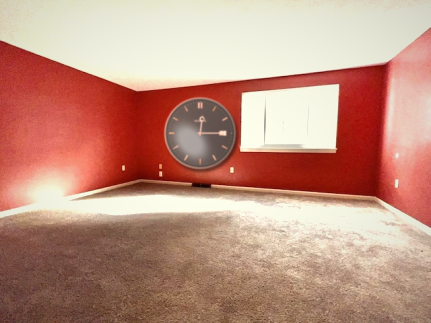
12 h 15 min
